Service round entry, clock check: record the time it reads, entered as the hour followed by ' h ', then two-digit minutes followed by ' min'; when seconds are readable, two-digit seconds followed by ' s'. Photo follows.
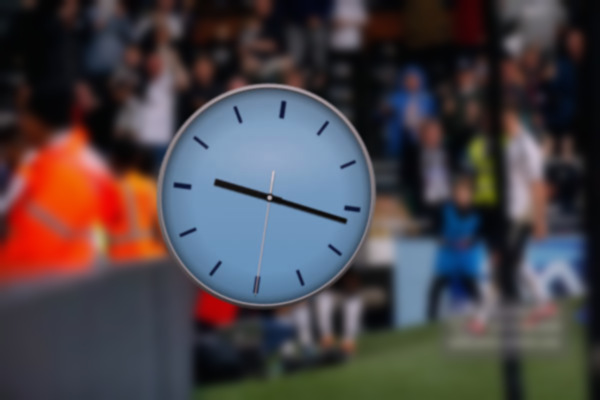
9 h 16 min 30 s
